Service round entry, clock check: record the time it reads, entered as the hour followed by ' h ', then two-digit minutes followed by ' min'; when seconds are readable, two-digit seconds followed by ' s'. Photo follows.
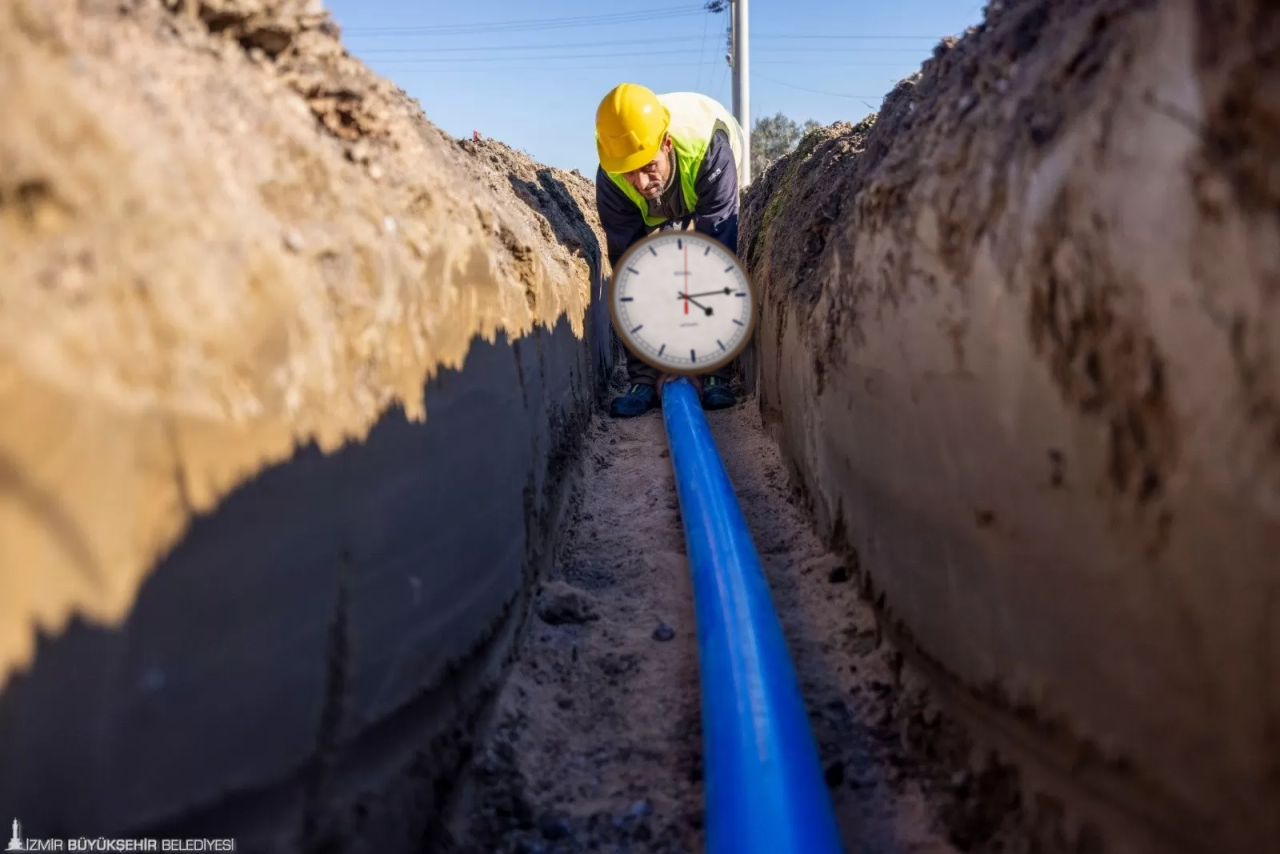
4 h 14 min 01 s
